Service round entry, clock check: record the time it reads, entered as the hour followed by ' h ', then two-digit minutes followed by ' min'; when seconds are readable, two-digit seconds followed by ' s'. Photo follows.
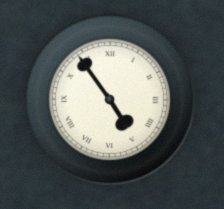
4 h 54 min
